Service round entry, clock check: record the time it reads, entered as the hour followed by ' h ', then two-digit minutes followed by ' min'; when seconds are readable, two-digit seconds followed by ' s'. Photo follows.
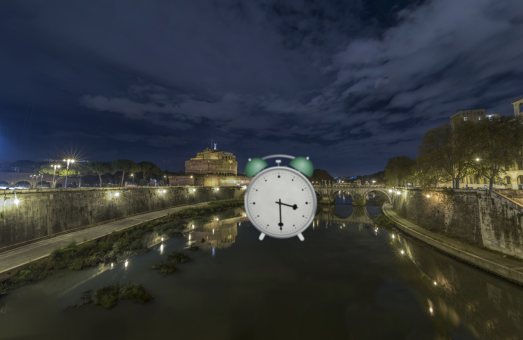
3 h 30 min
